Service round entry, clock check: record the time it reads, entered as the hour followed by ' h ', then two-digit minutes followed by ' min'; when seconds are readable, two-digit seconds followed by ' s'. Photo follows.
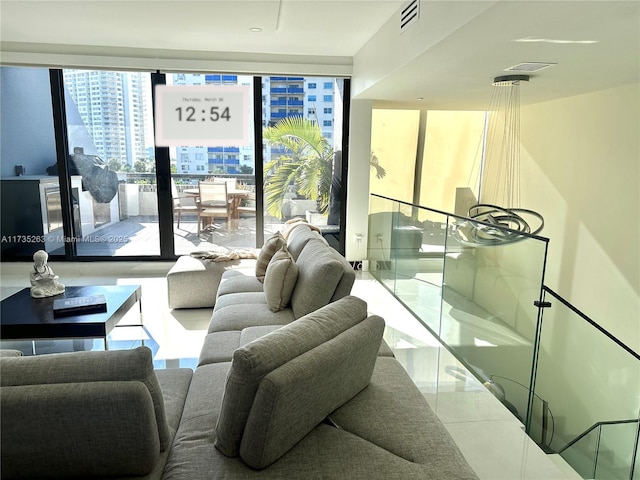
12 h 54 min
